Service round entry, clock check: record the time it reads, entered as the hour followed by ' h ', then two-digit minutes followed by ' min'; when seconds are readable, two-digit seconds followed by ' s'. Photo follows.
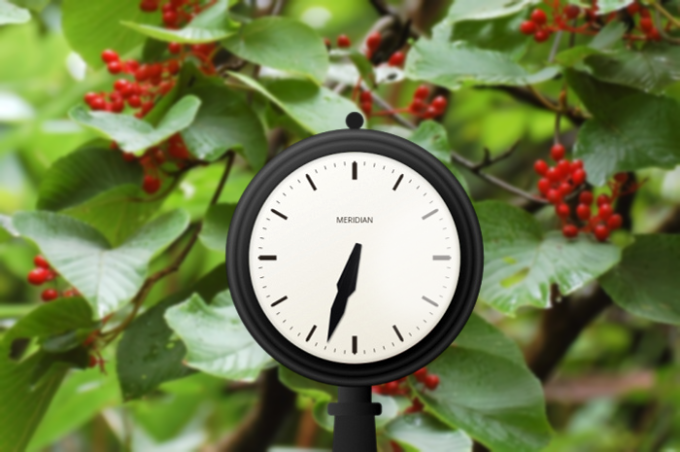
6 h 33 min
